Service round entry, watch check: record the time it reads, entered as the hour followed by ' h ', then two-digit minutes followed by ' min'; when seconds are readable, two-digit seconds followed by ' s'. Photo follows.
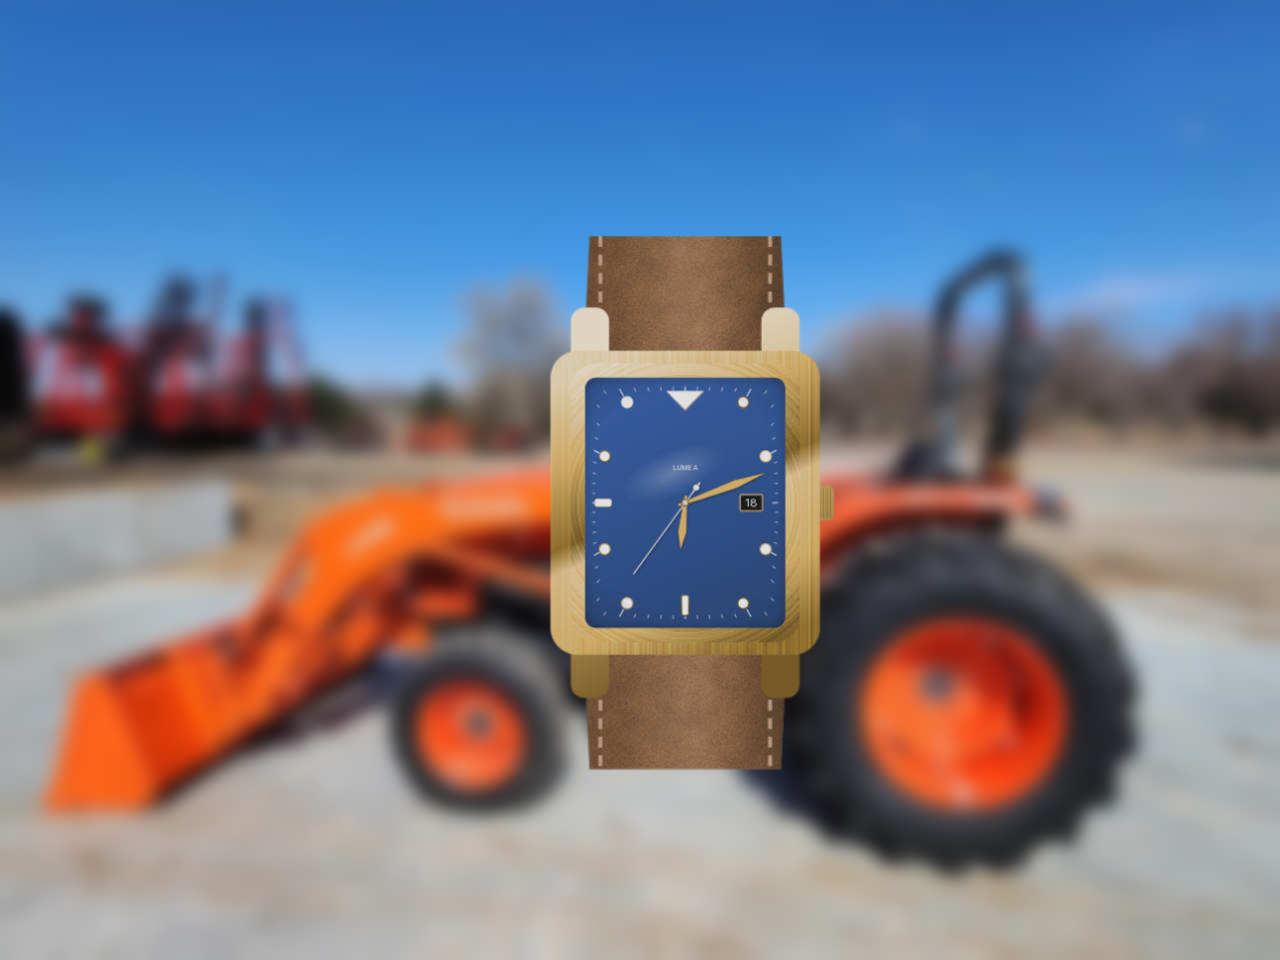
6 h 11 min 36 s
